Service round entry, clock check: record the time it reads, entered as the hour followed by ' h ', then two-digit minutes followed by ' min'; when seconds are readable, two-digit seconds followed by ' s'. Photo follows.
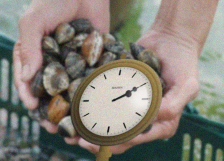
2 h 10 min
